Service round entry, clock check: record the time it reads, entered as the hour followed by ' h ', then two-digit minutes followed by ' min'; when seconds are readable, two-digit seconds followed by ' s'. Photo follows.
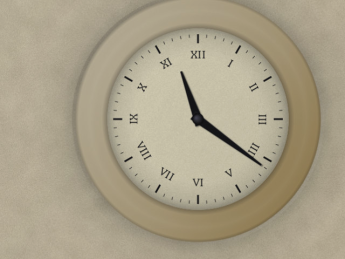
11 h 21 min
